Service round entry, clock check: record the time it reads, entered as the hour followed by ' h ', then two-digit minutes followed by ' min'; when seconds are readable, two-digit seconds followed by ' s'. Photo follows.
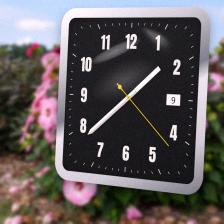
1 h 38 min 22 s
